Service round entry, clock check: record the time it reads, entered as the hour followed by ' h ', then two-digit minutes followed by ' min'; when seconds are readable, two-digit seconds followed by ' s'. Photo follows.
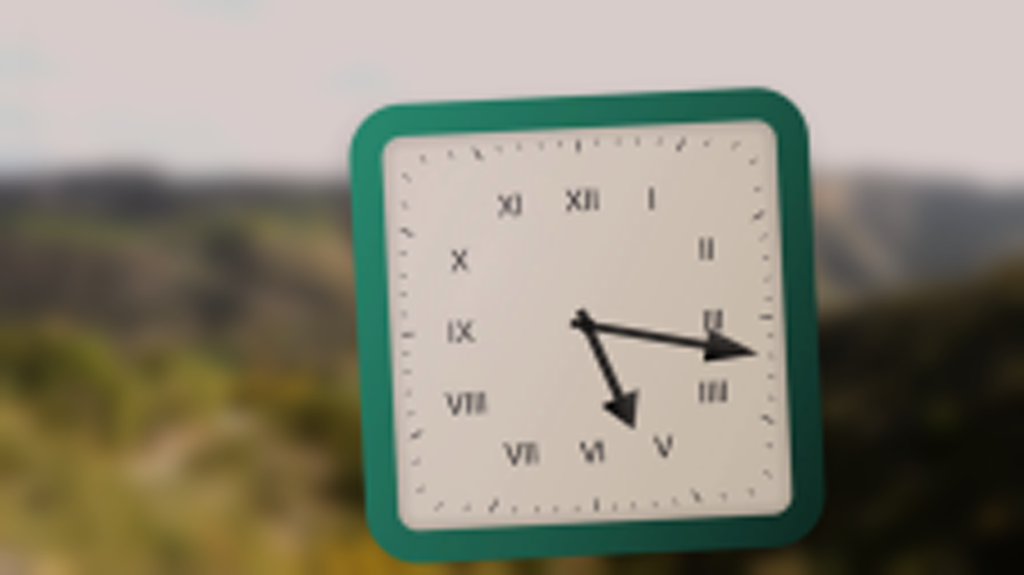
5 h 17 min
